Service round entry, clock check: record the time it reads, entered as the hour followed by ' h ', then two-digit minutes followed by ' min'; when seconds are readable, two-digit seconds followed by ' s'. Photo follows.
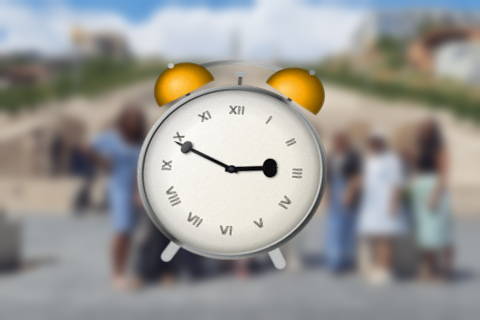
2 h 49 min
